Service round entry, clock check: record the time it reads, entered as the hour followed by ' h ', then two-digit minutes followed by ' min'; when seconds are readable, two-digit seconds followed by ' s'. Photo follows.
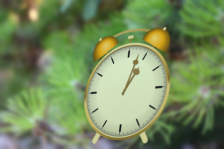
1 h 03 min
